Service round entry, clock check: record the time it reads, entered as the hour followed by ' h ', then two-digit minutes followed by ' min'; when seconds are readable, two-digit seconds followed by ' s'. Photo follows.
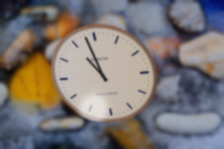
10 h 58 min
